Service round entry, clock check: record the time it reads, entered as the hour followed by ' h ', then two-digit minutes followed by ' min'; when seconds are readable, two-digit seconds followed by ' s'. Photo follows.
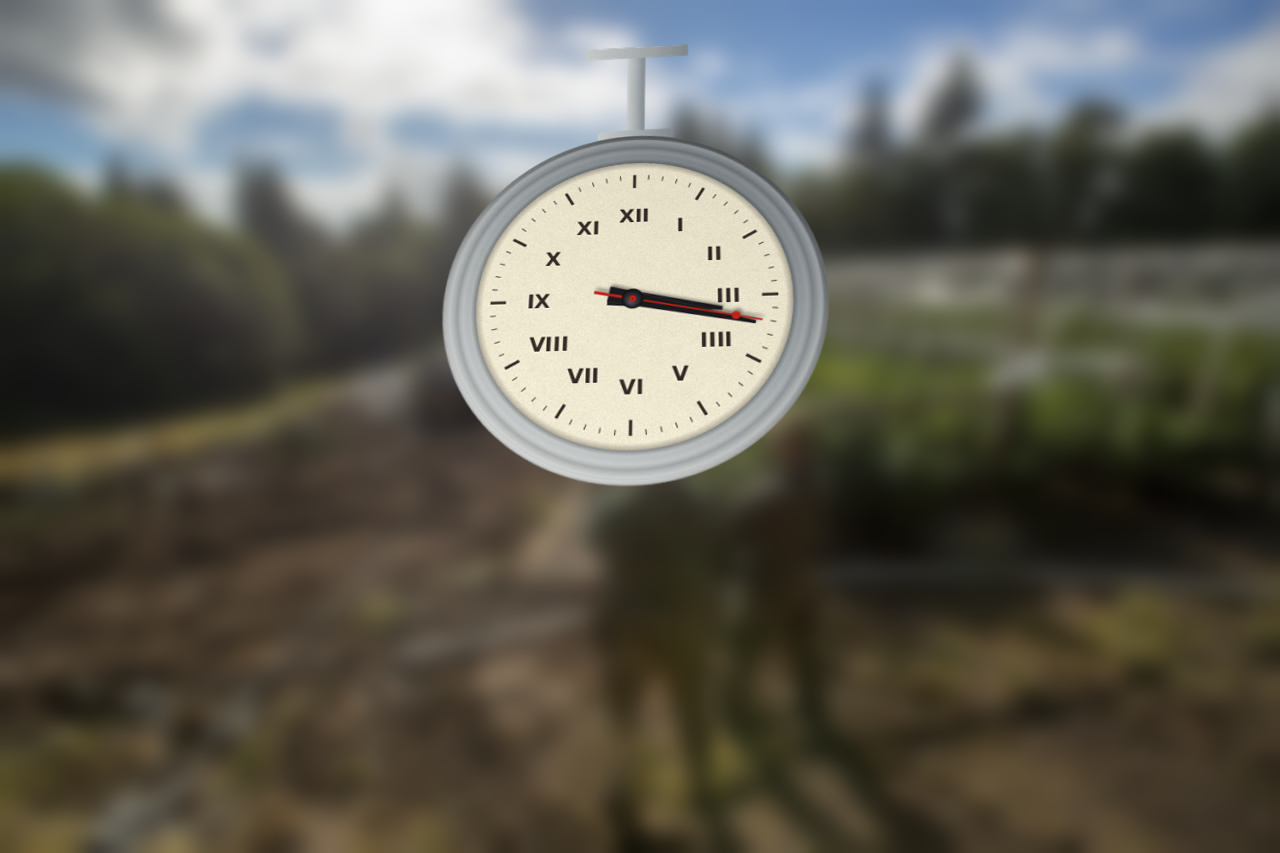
3 h 17 min 17 s
